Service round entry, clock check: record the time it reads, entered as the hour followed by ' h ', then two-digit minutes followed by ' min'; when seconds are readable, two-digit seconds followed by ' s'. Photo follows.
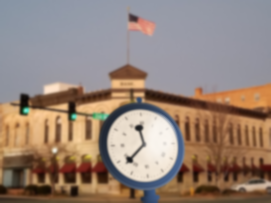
11 h 38 min
